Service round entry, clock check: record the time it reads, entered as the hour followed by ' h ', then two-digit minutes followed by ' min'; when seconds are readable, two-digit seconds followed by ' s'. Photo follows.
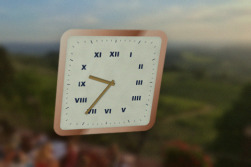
9 h 36 min
